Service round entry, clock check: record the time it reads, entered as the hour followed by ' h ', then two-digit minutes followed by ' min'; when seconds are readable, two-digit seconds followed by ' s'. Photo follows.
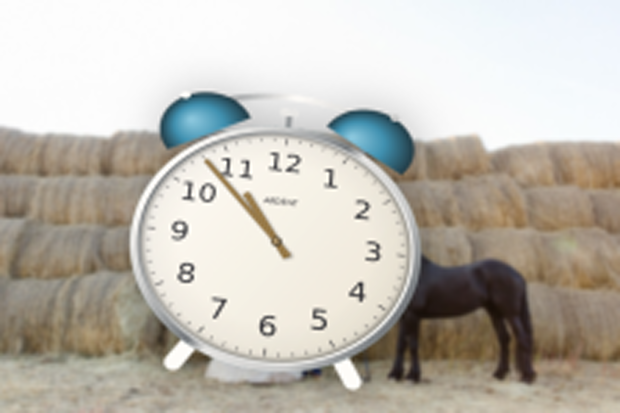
10 h 53 min
